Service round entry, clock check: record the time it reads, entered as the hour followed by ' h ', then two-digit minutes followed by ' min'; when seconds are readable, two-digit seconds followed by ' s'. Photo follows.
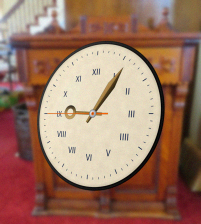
9 h 05 min 45 s
